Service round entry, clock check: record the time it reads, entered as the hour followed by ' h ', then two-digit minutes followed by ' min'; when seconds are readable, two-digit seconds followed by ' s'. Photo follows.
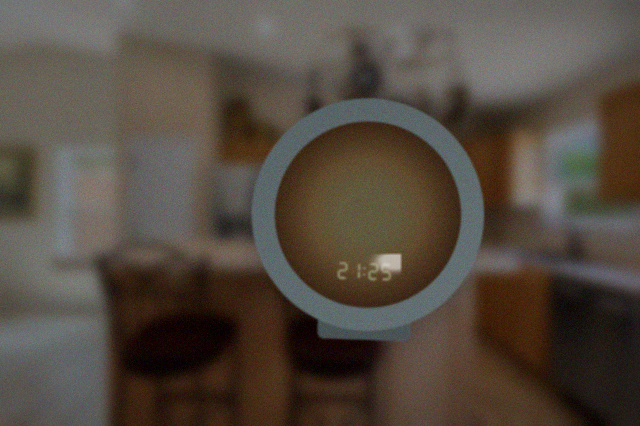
21 h 25 min
